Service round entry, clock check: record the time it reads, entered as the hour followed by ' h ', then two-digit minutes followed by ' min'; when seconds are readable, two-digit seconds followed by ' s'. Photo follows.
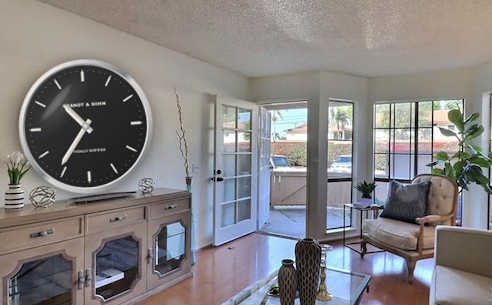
10 h 36 min
